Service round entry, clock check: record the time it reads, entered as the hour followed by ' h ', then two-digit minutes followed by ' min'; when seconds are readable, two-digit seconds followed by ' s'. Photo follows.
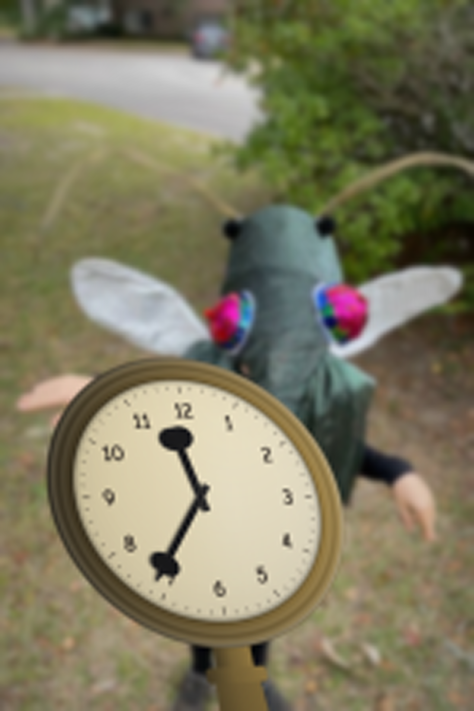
11 h 36 min
